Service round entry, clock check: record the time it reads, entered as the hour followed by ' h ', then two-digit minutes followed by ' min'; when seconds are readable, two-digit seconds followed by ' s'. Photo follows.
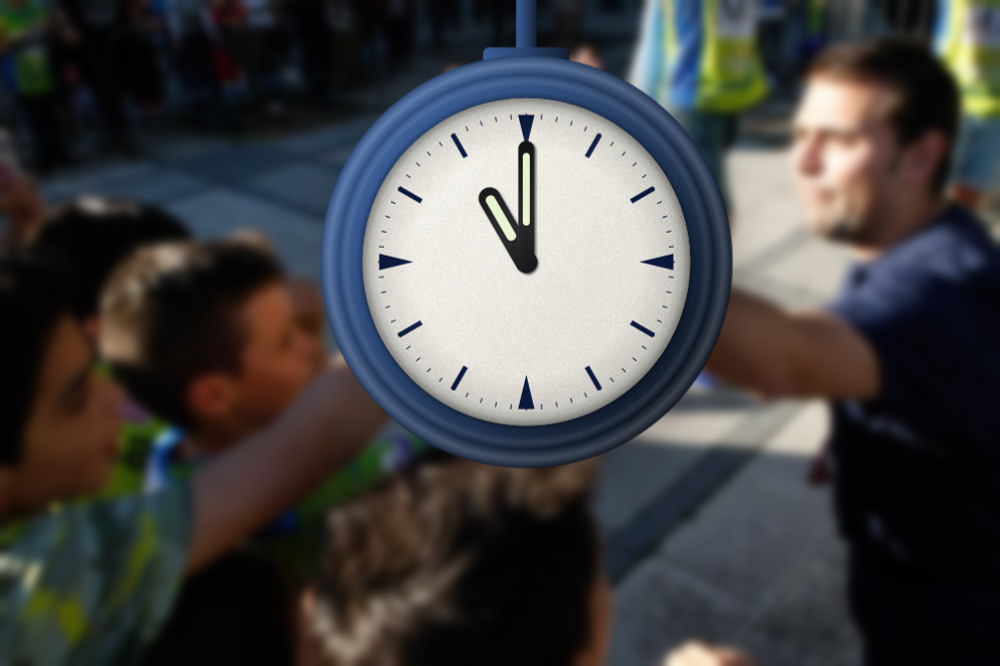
11 h 00 min
